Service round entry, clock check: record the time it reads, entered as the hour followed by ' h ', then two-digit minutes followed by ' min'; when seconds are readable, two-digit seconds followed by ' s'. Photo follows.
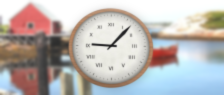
9 h 07 min
